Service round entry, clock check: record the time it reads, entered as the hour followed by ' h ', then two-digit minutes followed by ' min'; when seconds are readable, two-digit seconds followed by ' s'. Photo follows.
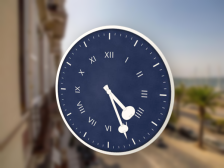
4 h 26 min
